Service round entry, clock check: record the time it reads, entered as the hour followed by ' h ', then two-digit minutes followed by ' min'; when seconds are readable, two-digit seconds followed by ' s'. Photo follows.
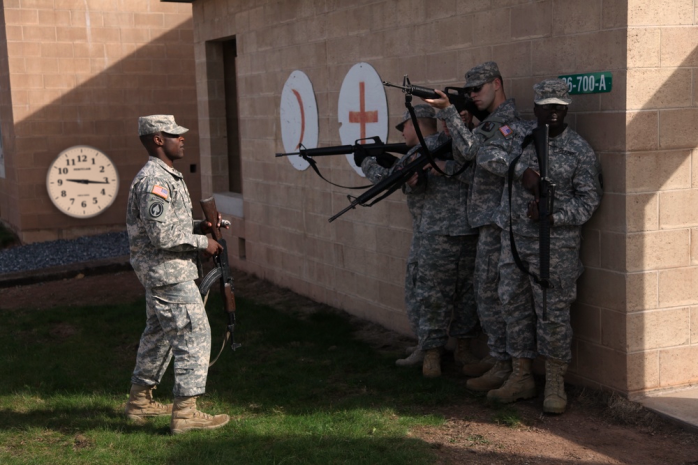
9 h 16 min
